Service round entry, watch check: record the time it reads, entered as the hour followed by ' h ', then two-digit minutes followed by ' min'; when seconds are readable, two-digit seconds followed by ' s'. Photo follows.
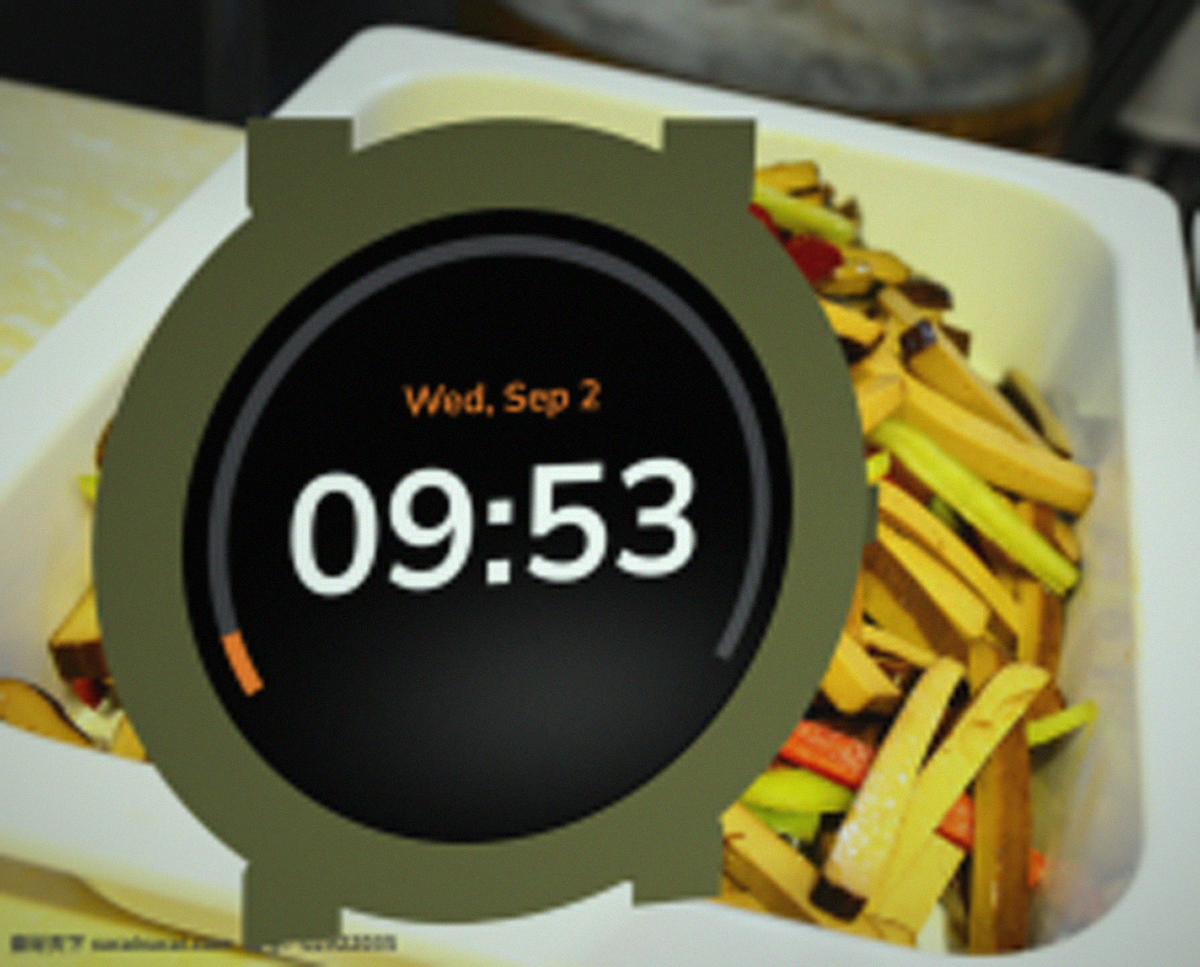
9 h 53 min
